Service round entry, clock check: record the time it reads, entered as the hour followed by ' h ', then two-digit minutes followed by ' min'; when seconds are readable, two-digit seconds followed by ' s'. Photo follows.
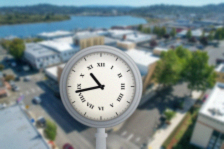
10 h 43 min
